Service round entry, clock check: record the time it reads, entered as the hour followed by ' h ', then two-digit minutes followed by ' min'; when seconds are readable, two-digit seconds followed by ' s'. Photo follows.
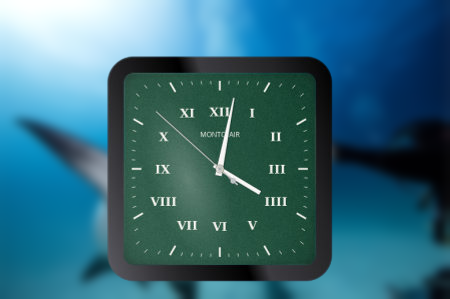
4 h 01 min 52 s
